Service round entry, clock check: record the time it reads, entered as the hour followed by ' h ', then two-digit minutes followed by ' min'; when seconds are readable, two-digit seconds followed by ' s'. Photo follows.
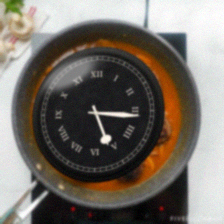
5 h 16 min
